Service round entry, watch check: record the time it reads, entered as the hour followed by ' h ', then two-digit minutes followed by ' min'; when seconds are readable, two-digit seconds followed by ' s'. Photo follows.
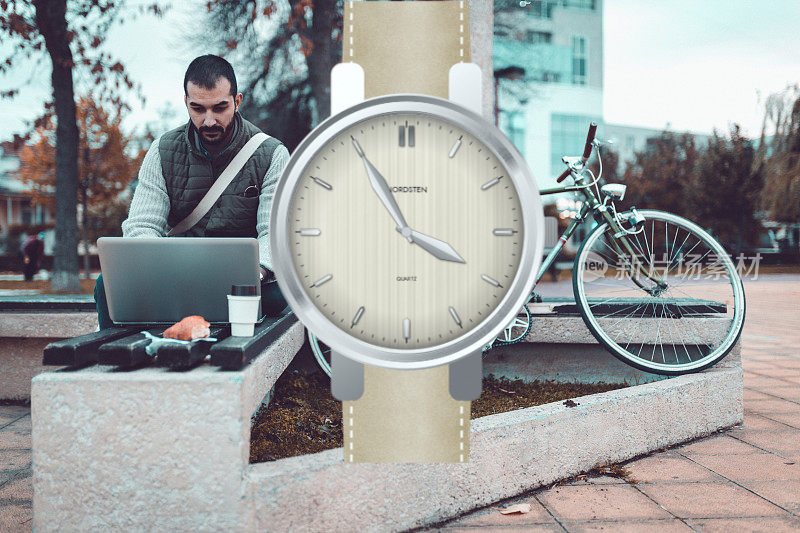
3 h 55 min
